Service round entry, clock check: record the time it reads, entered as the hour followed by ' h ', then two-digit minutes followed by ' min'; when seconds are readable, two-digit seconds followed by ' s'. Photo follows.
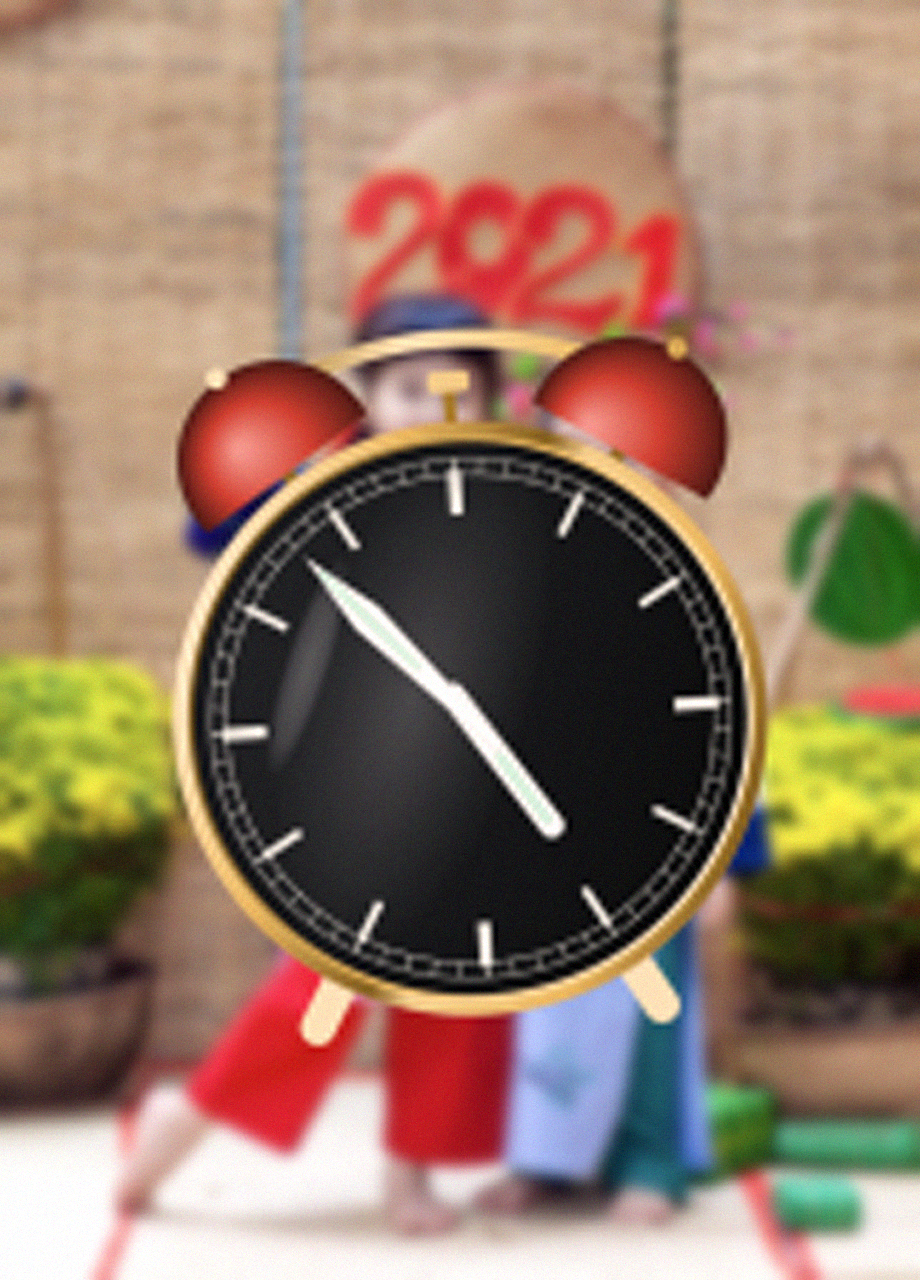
4 h 53 min
